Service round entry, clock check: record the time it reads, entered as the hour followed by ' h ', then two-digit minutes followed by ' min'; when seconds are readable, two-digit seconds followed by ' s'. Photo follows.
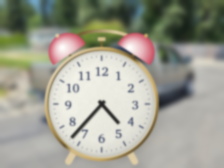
4 h 37 min
